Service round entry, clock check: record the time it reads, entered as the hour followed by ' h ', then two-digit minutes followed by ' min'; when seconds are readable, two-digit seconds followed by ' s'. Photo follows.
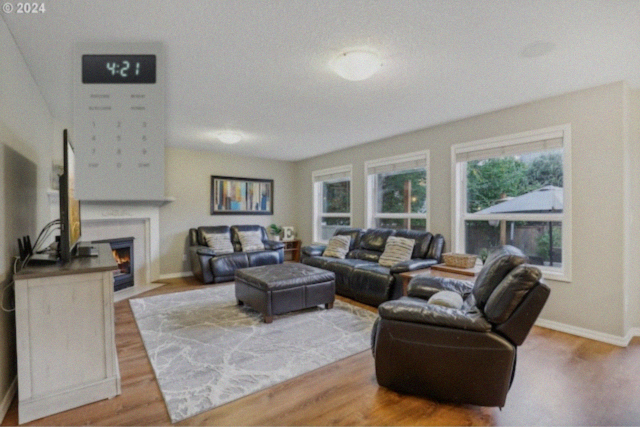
4 h 21 min
